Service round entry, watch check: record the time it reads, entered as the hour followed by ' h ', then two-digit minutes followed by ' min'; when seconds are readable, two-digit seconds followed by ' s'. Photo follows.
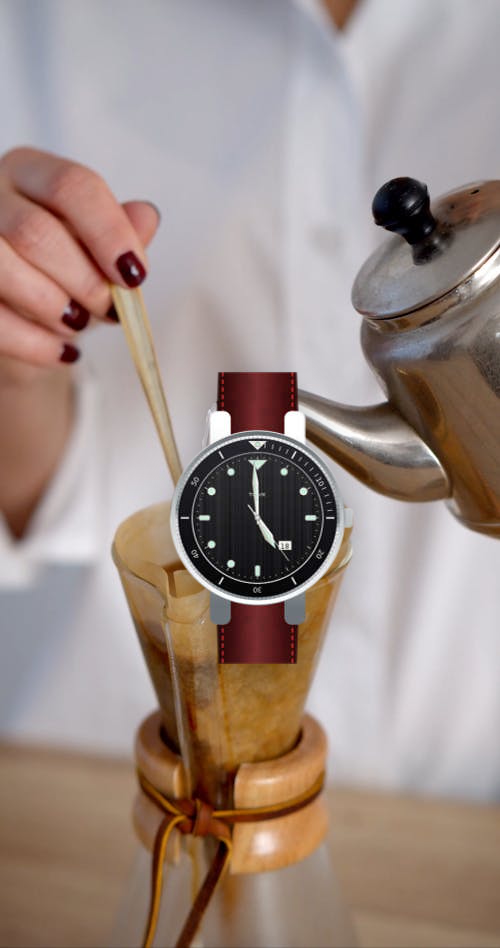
4 h 59 min 24 s
